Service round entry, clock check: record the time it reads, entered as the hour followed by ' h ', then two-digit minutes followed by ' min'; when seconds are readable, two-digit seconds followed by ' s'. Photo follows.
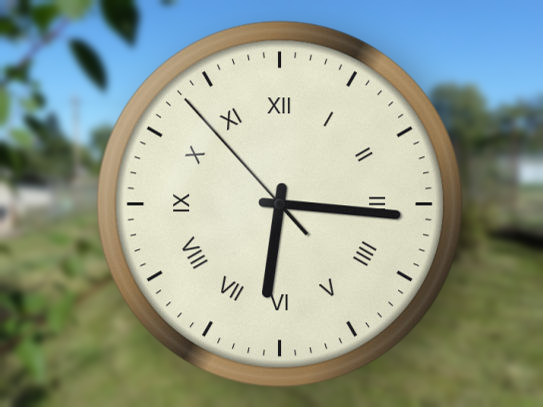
6 h 15 min 53 s
